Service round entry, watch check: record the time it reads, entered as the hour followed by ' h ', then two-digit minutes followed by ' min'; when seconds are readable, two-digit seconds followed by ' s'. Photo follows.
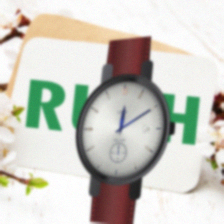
12 h 10 min
